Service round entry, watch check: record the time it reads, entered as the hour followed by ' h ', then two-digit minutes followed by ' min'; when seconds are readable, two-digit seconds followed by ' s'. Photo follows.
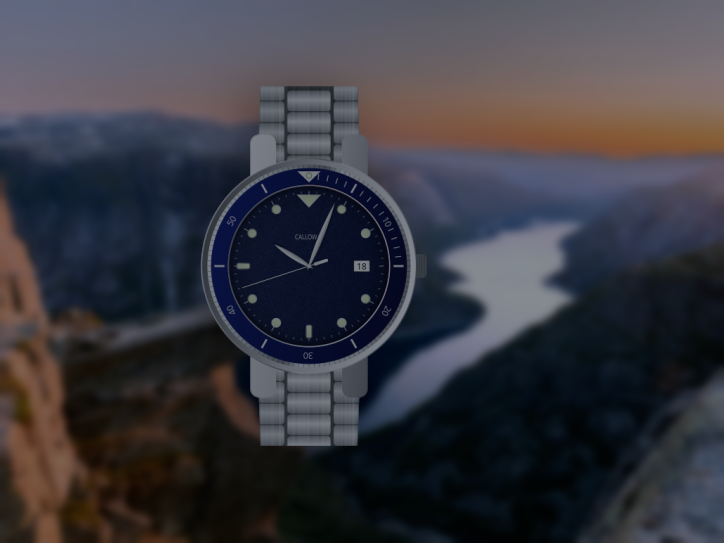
10 h 03 min 42 s
